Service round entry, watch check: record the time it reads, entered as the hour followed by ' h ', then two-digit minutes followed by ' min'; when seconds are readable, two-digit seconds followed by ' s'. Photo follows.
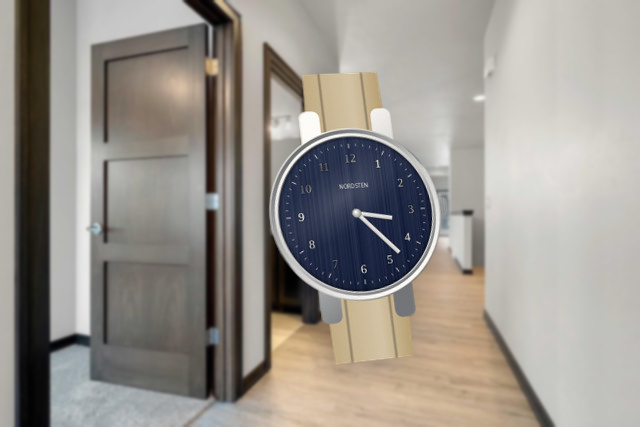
3 h 23 min
